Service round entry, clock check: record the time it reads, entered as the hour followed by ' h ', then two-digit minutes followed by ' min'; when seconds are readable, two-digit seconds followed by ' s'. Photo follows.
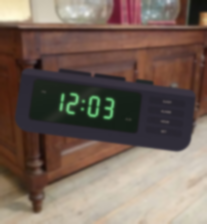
12 h 03 min
